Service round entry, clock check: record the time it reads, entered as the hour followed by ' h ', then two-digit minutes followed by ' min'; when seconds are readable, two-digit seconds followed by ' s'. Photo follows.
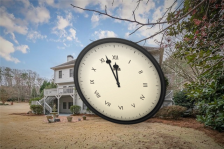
11 h 57 min
